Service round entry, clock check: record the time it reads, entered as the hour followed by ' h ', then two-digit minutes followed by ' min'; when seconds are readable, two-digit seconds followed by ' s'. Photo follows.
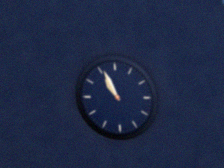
10 h 56 min
